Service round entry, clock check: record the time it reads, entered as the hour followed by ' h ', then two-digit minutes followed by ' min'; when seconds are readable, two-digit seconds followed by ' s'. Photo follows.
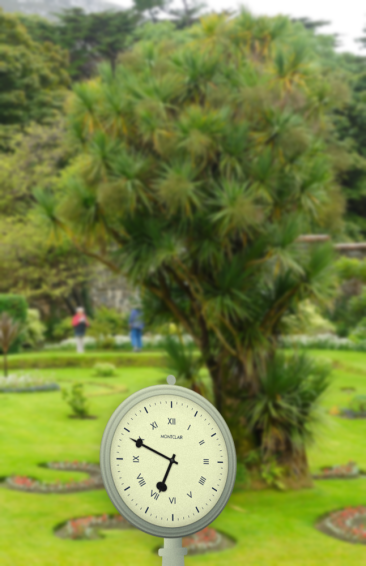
6 h 49 min
